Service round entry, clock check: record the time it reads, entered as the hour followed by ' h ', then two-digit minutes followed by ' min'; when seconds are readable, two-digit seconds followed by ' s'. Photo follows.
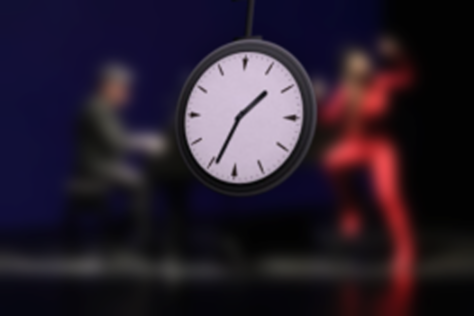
1 h 34 min
